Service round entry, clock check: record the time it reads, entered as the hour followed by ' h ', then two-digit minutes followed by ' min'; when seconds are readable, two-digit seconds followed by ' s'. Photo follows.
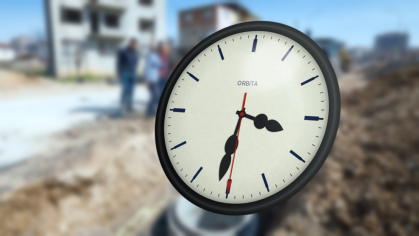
3 h 31 min 30 s
